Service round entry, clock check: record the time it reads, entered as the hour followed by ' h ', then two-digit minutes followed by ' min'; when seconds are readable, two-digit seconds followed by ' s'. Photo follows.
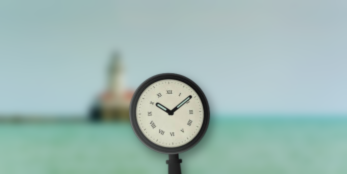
10 h 09 min
